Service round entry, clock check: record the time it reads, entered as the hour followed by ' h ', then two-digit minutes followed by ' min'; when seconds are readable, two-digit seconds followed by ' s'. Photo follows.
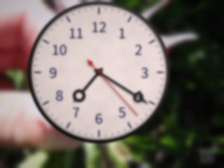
7 h 20 min 23 s
